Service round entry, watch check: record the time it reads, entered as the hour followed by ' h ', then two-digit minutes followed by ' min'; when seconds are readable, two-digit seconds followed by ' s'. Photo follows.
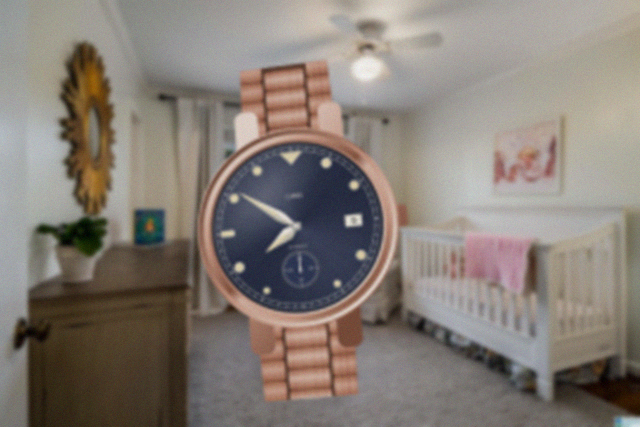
7 h 51 min
